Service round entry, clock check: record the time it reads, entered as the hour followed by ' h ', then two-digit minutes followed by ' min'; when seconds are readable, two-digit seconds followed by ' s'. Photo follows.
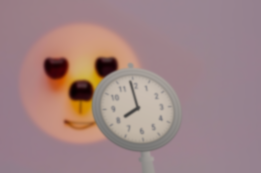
7 h 59 min
